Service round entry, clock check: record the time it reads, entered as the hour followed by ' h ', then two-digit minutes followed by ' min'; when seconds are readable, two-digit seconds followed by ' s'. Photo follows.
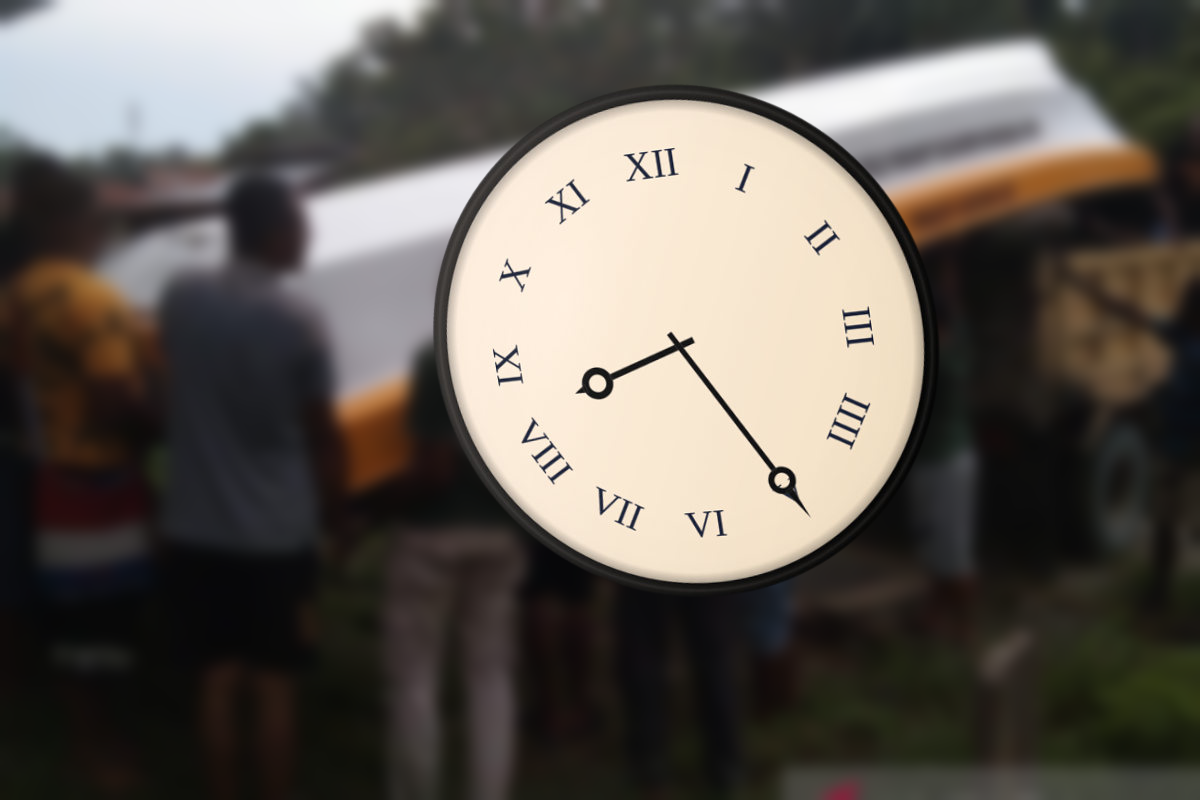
8 h 25 min
